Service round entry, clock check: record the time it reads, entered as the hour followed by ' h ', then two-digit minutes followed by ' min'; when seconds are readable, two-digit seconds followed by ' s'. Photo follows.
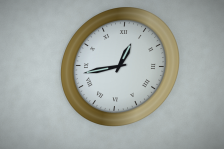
12 h 43 min
